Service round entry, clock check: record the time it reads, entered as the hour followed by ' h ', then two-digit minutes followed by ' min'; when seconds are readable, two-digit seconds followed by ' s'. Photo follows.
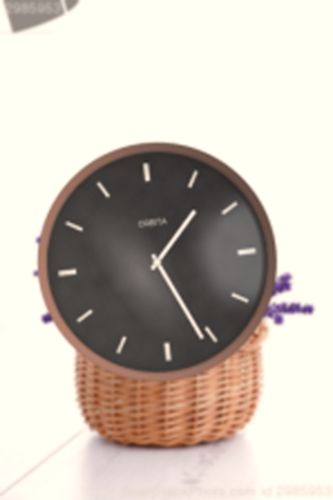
1 h 26 min
